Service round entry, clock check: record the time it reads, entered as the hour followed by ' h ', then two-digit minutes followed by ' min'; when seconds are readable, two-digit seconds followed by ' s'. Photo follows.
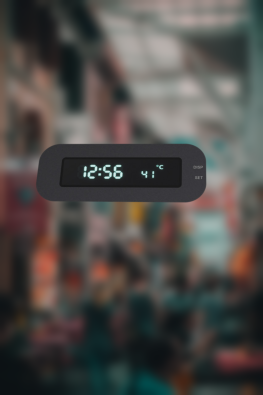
12 h 56 min
